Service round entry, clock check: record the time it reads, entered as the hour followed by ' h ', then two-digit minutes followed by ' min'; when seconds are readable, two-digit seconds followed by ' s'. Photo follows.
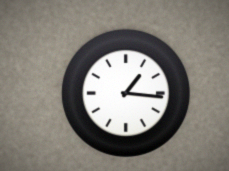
1 h 16 min
